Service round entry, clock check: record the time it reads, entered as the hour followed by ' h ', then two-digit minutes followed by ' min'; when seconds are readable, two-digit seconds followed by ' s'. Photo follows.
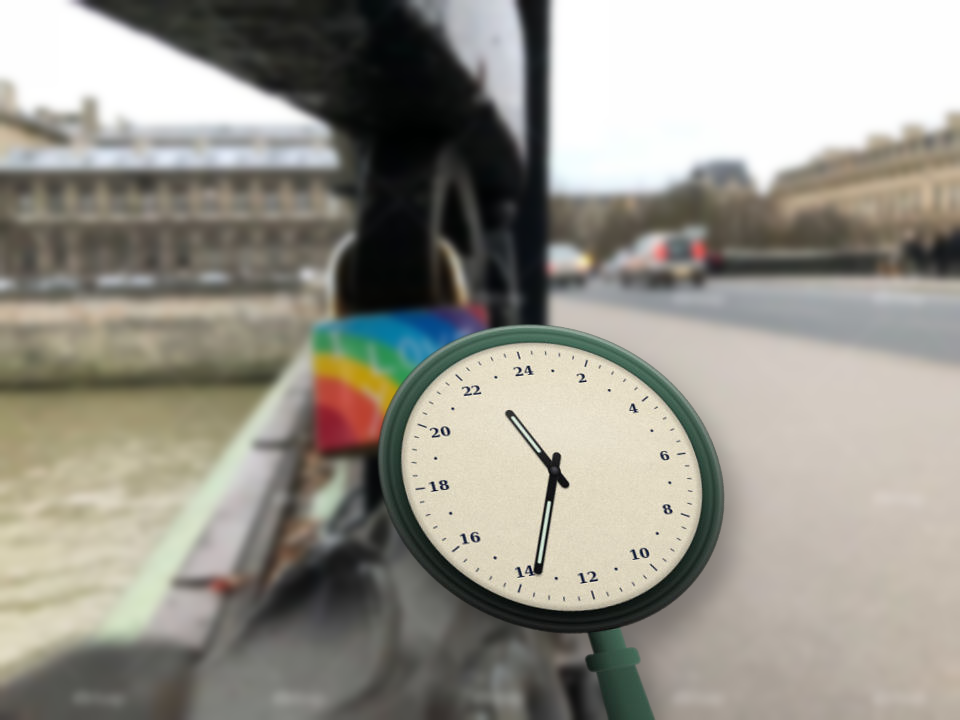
22 h 34 min
